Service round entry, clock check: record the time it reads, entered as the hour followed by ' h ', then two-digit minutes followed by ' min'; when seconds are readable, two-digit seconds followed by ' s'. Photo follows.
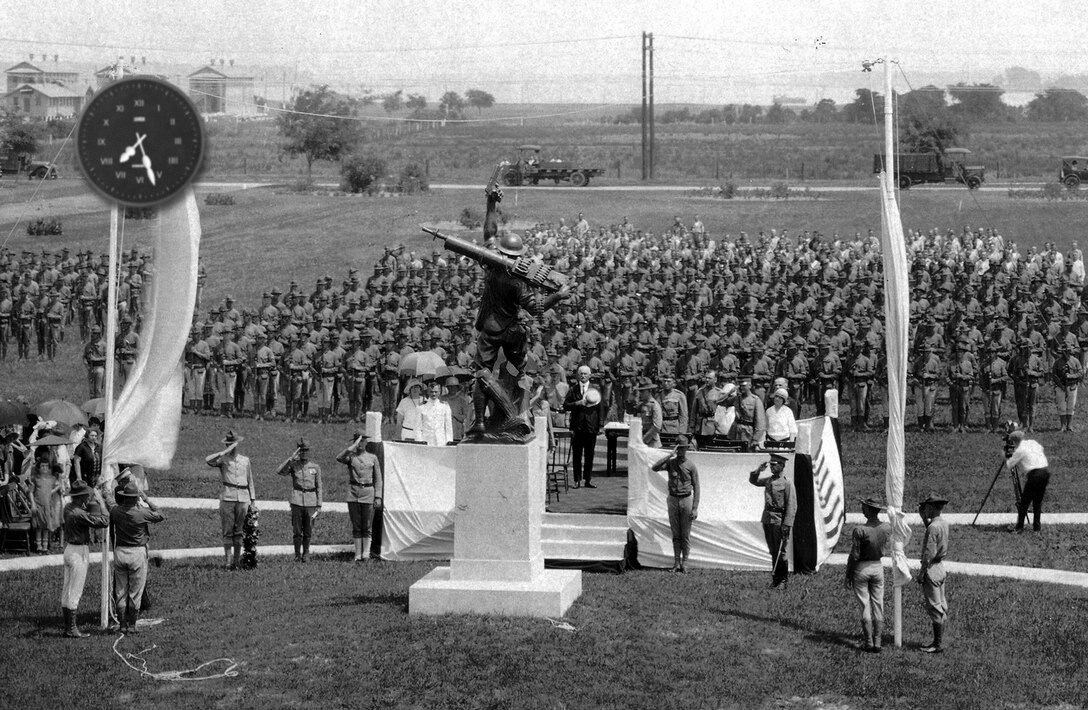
7 h 27 min
